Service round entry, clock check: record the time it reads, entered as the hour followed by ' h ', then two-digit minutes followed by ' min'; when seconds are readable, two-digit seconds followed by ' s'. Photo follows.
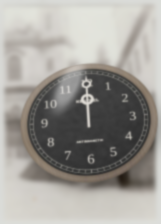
12 h 00 min
